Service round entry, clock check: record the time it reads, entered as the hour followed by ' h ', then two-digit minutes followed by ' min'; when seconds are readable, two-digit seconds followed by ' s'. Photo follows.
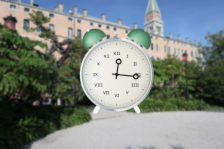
12 h 16 min
